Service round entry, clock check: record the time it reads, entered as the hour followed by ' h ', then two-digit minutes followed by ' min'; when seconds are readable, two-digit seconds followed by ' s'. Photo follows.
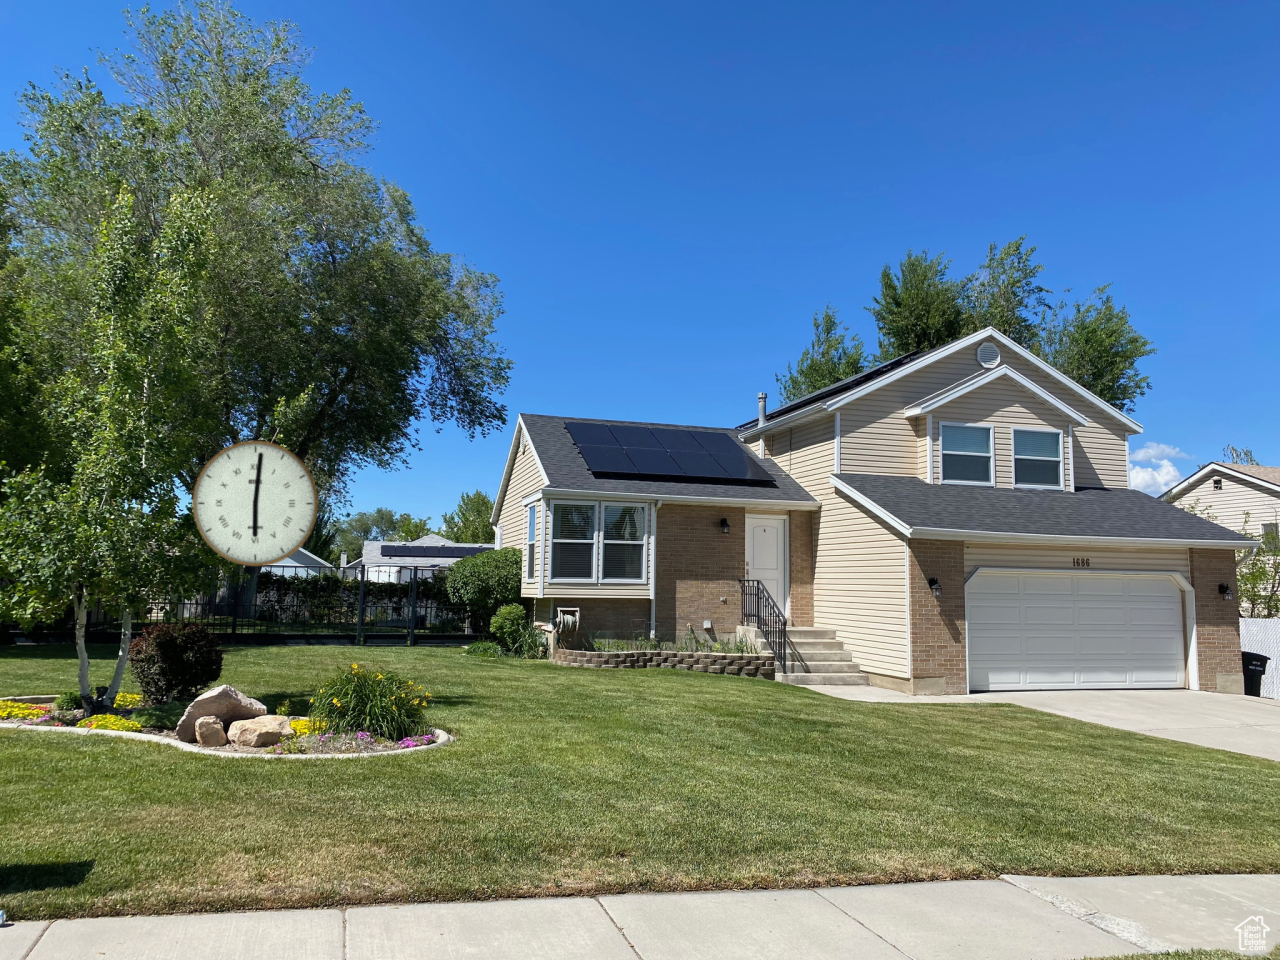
6 h 01 min
